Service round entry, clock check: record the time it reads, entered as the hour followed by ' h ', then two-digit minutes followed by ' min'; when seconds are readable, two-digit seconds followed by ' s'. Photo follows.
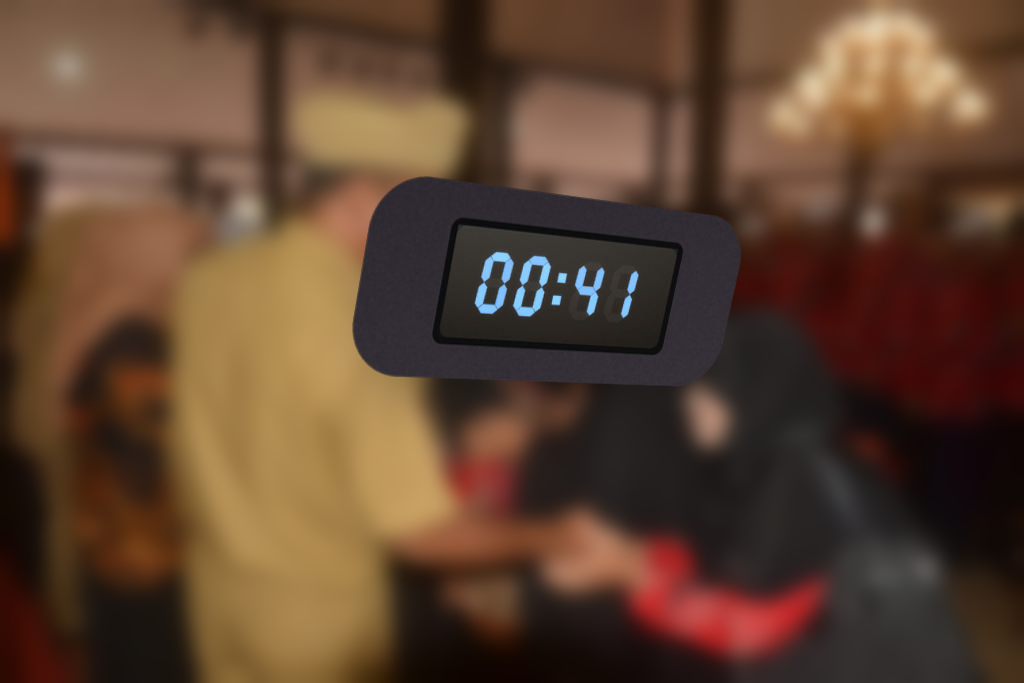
0 h 41 min
